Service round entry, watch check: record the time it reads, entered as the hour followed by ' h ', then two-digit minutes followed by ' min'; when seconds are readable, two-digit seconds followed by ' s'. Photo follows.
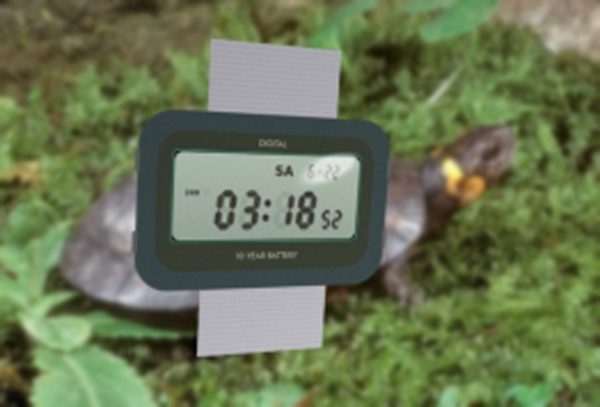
3 h 18 min 52 s
